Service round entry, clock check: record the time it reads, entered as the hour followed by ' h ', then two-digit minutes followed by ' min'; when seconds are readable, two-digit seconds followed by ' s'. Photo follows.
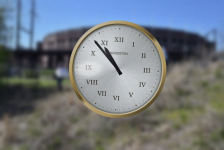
10 h 53 min
